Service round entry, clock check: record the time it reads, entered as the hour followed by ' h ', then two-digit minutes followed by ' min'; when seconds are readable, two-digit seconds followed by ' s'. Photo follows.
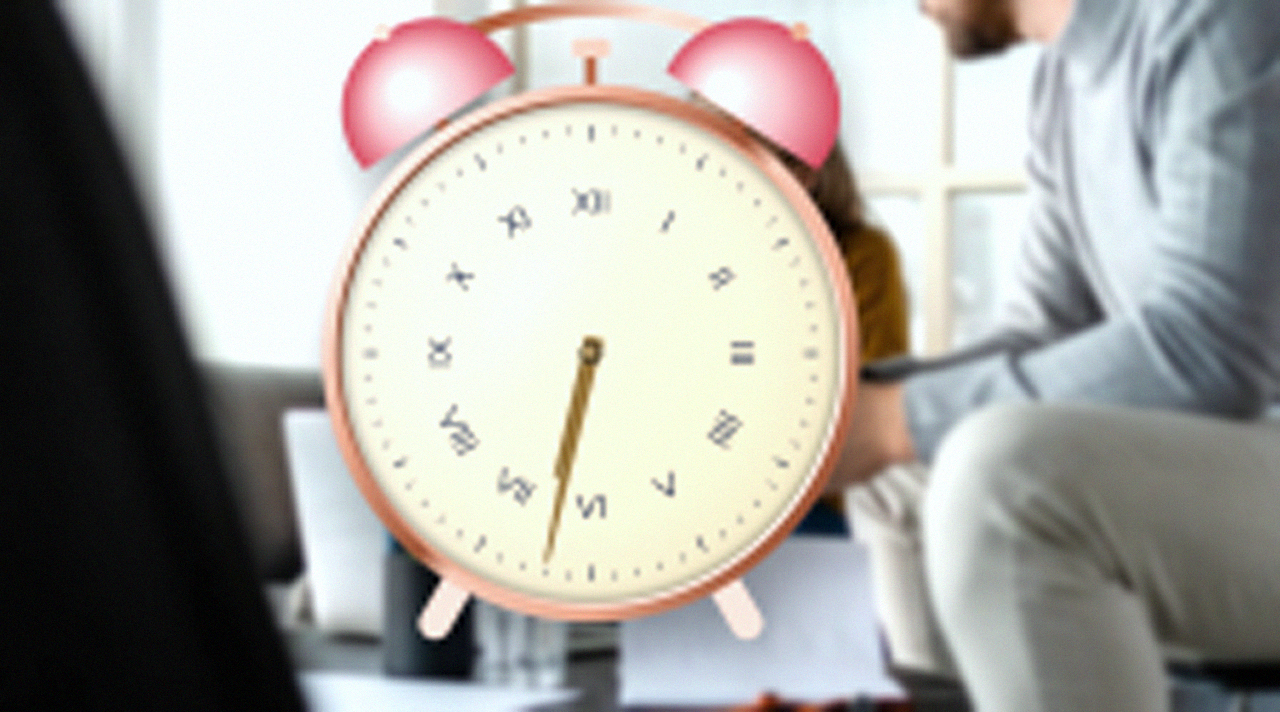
6 h 32 min
